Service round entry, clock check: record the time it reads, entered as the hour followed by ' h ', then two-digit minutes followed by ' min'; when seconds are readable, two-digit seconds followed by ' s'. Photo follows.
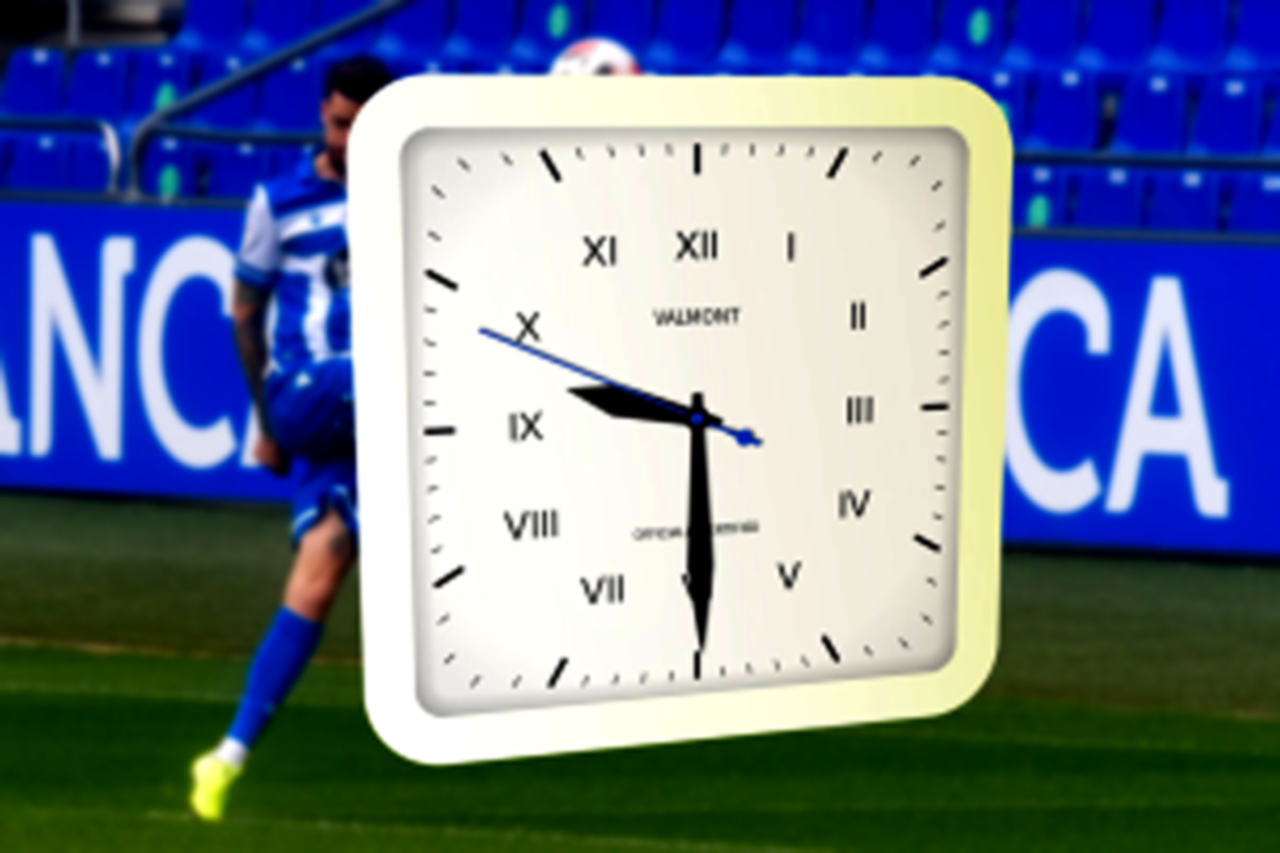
9 h 29 min 49 s
